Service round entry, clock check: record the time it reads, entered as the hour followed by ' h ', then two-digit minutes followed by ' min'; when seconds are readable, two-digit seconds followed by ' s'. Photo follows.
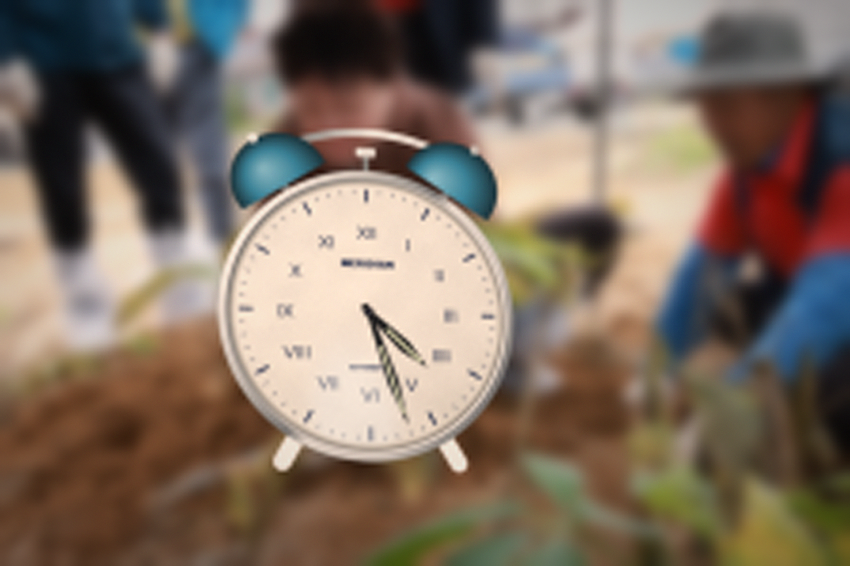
4 h 27 min
